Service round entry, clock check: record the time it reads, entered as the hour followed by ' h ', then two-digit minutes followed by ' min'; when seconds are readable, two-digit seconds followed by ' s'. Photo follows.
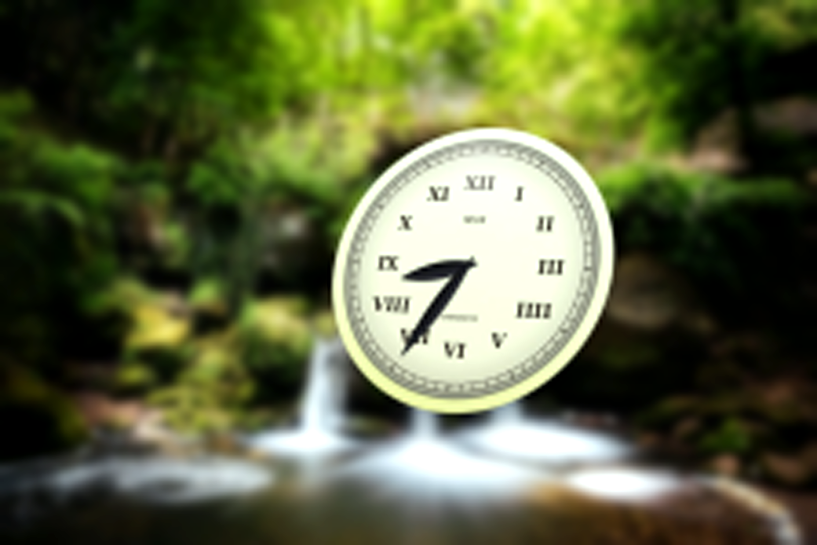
8 h 35 min
